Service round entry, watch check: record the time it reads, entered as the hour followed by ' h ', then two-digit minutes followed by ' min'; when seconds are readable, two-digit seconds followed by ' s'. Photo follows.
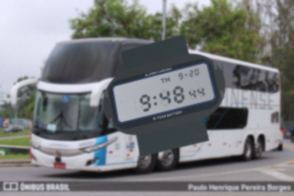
9 h 48 min 44 s
